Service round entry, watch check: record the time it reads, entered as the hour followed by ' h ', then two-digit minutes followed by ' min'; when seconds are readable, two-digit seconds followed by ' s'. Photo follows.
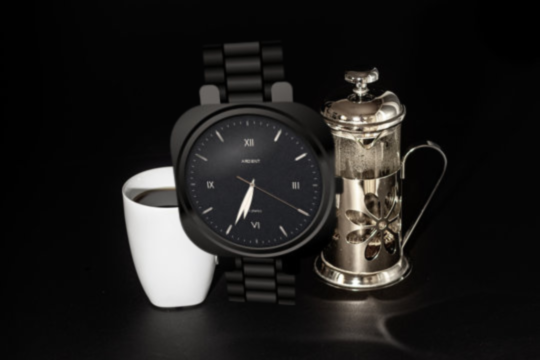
6 h 34 min 20 s
